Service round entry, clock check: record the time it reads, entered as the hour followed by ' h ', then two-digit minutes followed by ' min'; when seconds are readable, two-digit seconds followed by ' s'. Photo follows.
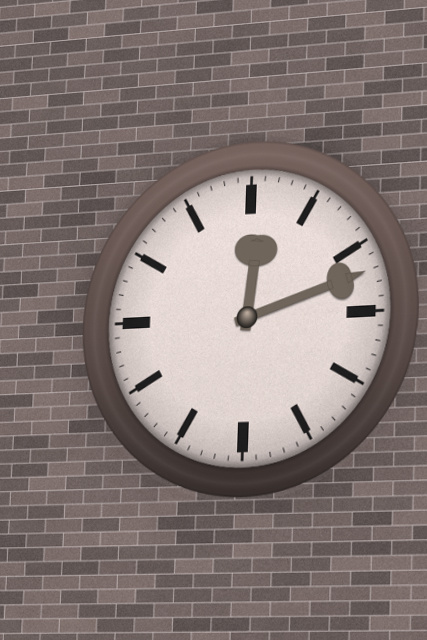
12 h 12 min
